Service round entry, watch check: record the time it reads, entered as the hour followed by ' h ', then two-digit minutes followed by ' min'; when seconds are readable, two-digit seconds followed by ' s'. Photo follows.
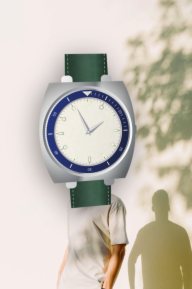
1 h 56 min
